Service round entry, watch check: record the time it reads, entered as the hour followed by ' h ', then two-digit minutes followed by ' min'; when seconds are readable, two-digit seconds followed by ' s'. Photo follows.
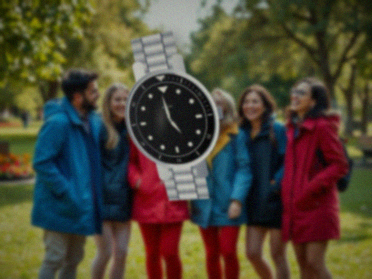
4 h 59 min
